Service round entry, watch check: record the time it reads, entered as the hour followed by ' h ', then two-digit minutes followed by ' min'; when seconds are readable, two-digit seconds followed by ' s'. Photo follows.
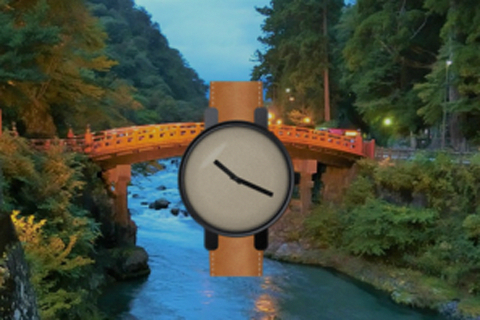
10 h 19 min
